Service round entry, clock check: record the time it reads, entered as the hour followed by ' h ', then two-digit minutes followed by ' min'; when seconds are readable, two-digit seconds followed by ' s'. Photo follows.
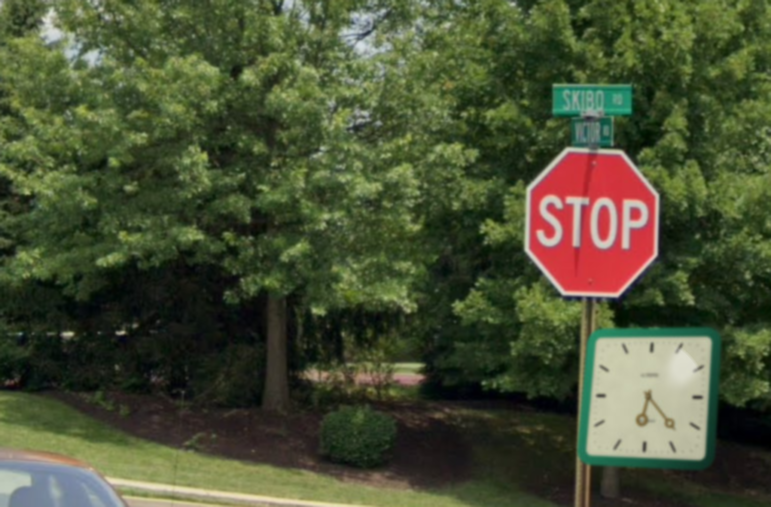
6 h 23 min
